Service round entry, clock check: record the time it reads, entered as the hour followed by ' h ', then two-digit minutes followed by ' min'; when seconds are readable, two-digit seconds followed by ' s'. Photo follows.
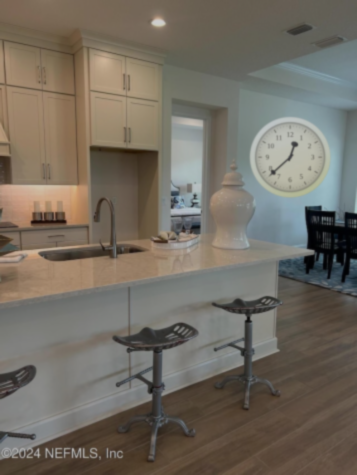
12 h 38 min
